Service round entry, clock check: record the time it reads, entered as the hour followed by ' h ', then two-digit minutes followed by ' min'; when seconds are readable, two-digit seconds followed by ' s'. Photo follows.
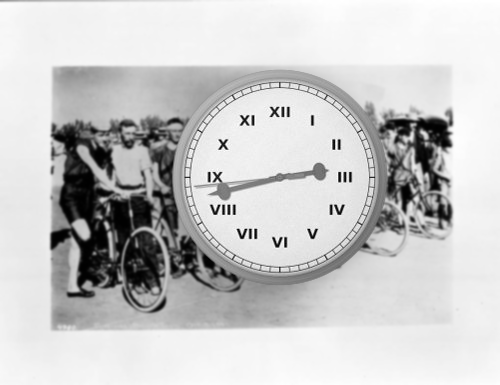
2 h 42 min 44 s
